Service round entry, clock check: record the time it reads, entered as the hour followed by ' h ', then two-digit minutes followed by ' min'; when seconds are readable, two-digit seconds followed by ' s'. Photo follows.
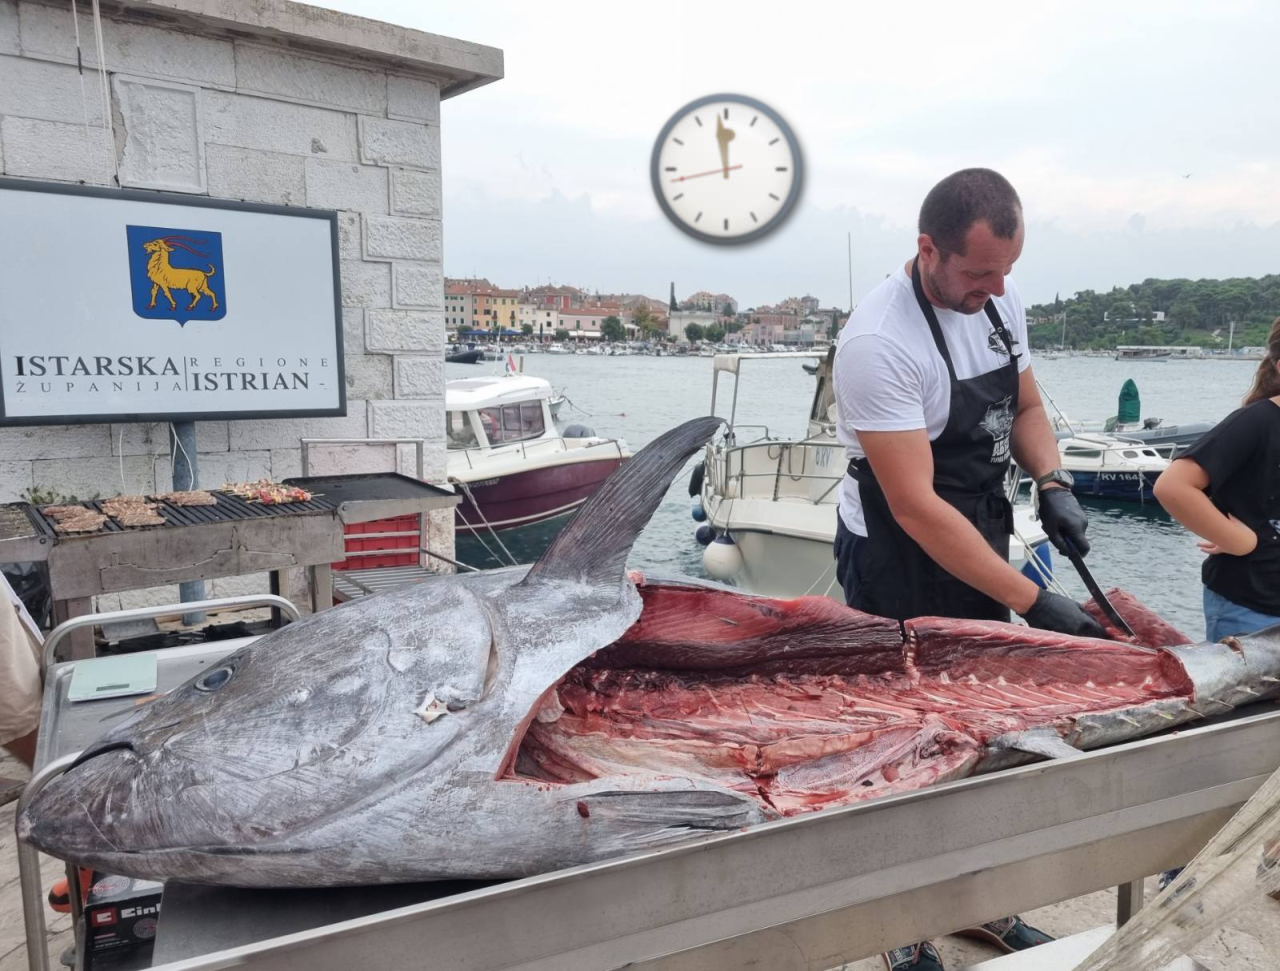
11 h 58 min 43 s
